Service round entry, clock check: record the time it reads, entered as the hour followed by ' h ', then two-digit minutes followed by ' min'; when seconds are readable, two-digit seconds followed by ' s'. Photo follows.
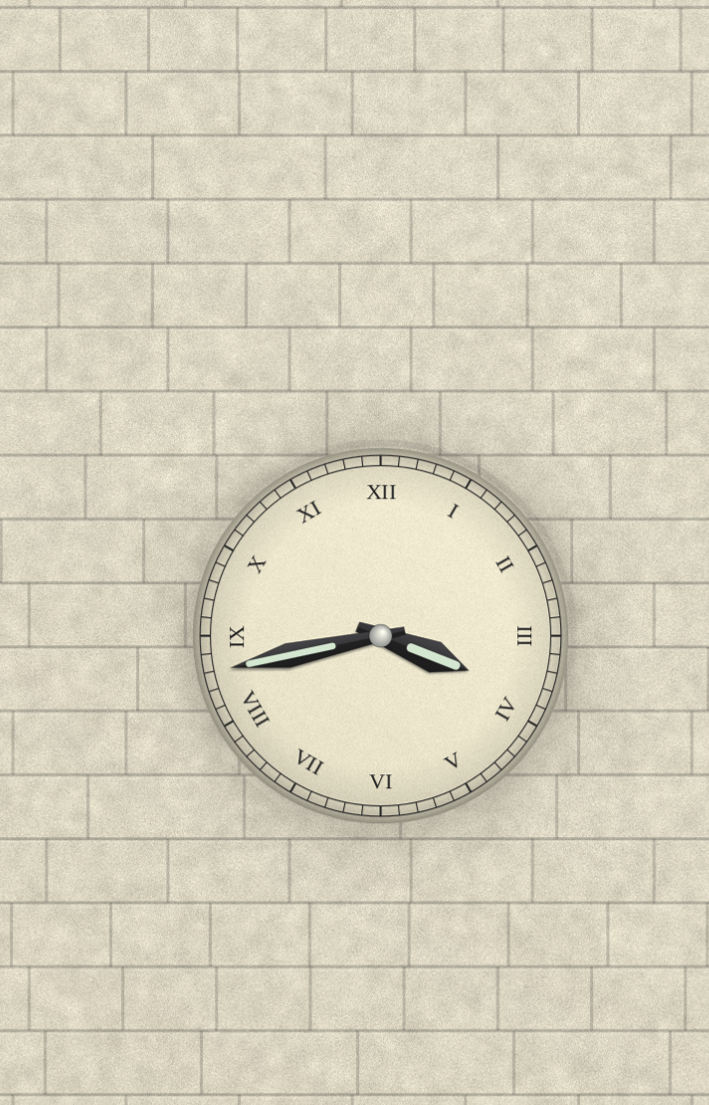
3 h 43 min
